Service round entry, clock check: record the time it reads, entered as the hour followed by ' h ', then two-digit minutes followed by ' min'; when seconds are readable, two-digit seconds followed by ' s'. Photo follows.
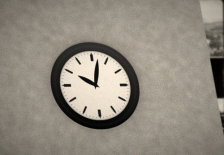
10 h 02 min
